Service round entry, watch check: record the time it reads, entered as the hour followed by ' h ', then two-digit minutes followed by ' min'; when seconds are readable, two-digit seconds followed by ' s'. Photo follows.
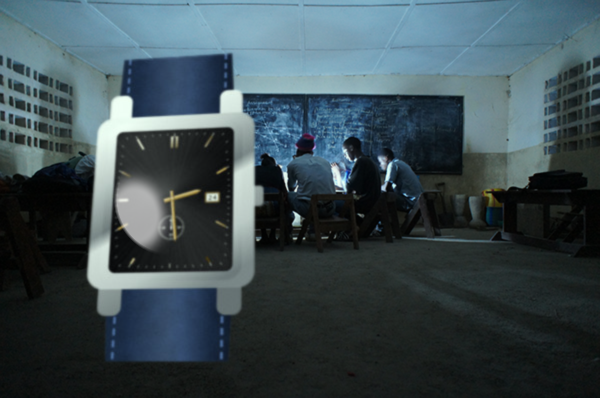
2 h 29 min
